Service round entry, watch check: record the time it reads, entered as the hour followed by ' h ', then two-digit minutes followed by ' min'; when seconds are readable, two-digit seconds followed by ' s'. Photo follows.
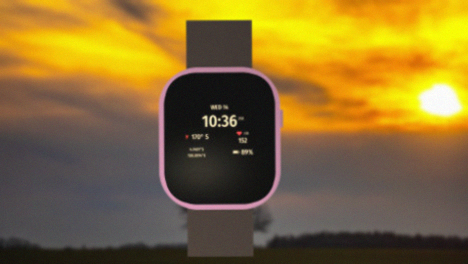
10 h 36 min
